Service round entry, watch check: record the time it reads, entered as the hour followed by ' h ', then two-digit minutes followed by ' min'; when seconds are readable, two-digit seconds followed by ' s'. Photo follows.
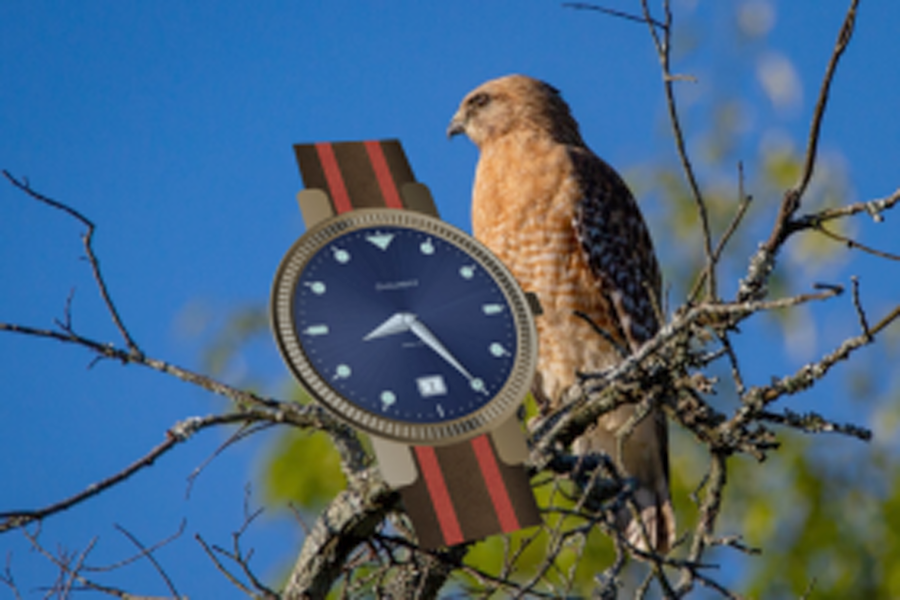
8 h 25 min
